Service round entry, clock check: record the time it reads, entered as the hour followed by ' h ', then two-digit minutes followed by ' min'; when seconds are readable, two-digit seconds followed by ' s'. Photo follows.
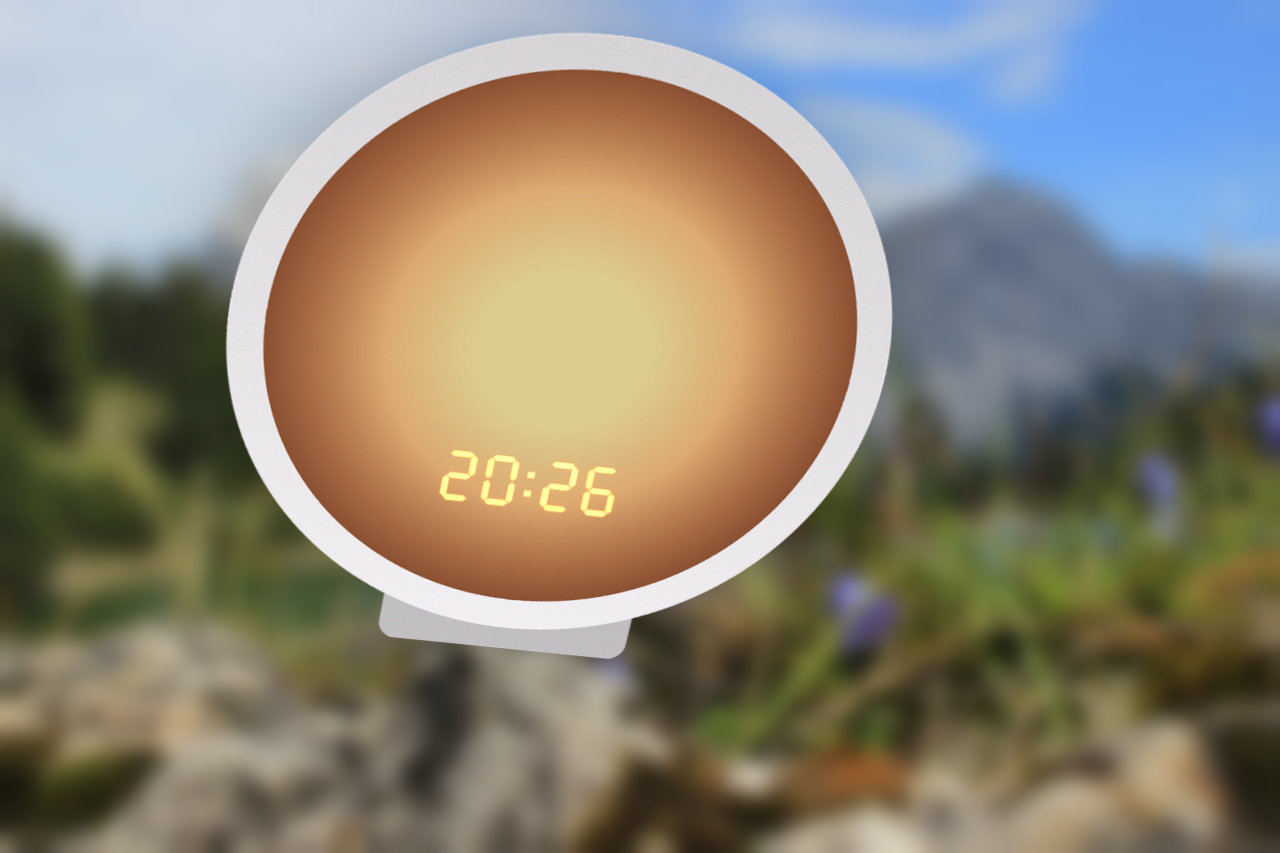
20 h 26 min
